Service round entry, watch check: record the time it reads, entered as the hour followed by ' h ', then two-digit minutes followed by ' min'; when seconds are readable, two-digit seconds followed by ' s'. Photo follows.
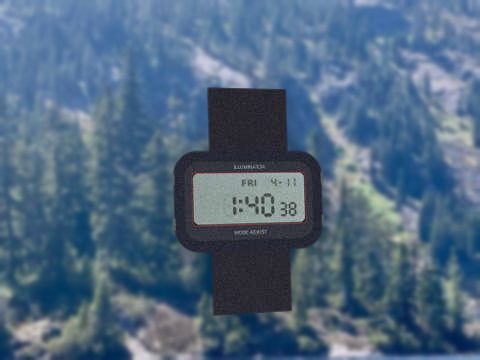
1 h 40 min 38 s
